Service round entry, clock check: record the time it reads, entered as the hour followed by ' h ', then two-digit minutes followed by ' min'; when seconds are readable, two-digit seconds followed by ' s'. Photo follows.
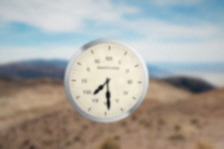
7 h 29 min
